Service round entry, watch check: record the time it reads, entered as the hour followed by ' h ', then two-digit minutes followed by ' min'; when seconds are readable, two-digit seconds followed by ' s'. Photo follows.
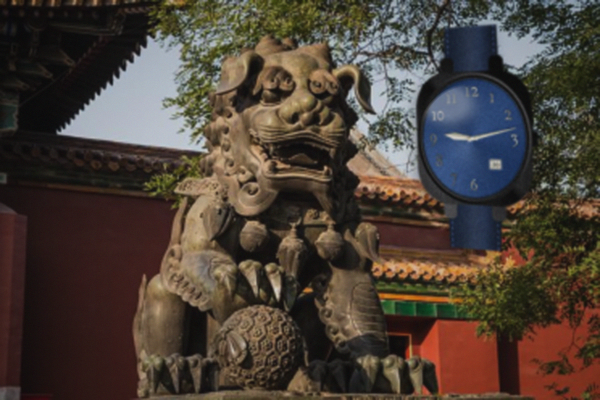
9 h 13 min
